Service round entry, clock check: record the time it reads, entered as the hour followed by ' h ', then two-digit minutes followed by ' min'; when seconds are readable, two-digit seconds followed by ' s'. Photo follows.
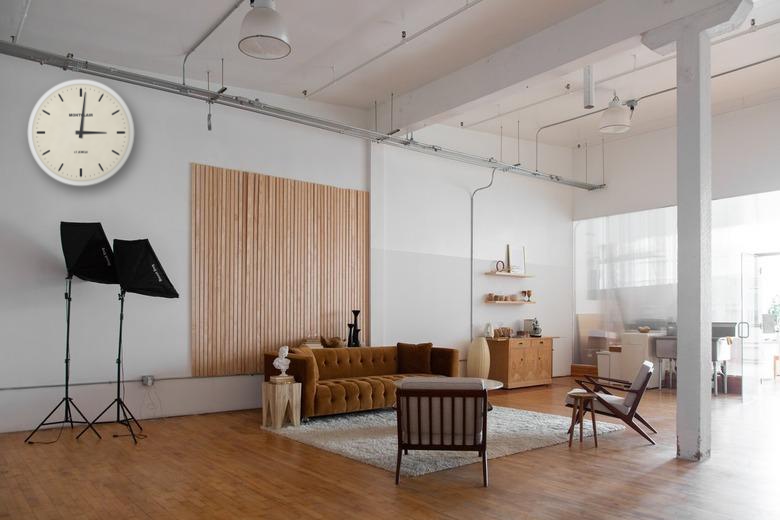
3 h 01 min
